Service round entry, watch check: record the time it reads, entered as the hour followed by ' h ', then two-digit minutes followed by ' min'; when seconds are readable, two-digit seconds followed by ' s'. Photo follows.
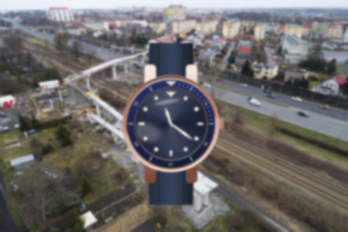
11 h 21 min
